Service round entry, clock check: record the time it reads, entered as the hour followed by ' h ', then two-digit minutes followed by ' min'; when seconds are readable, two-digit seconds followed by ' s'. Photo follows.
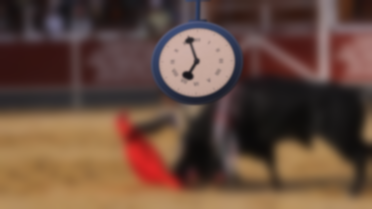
6 h 57 min
